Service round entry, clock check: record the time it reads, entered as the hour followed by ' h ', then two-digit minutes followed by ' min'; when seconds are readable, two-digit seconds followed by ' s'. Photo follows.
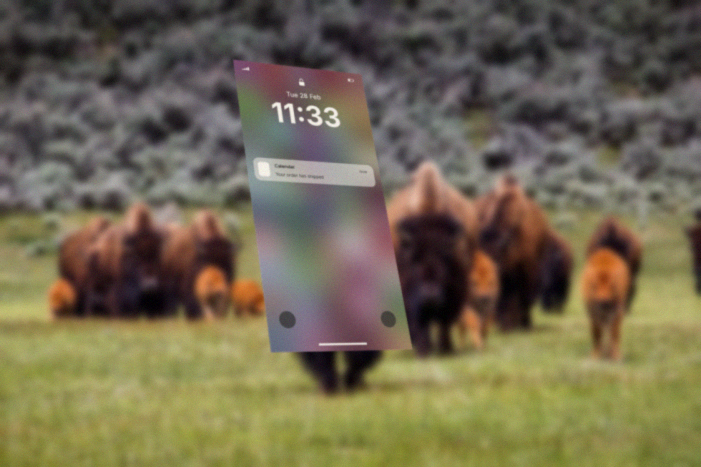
11 h 33 min
